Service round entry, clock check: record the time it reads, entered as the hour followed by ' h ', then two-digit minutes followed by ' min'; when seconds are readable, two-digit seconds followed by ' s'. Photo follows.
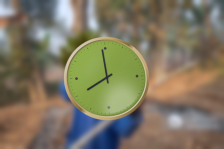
7 h 59 min
